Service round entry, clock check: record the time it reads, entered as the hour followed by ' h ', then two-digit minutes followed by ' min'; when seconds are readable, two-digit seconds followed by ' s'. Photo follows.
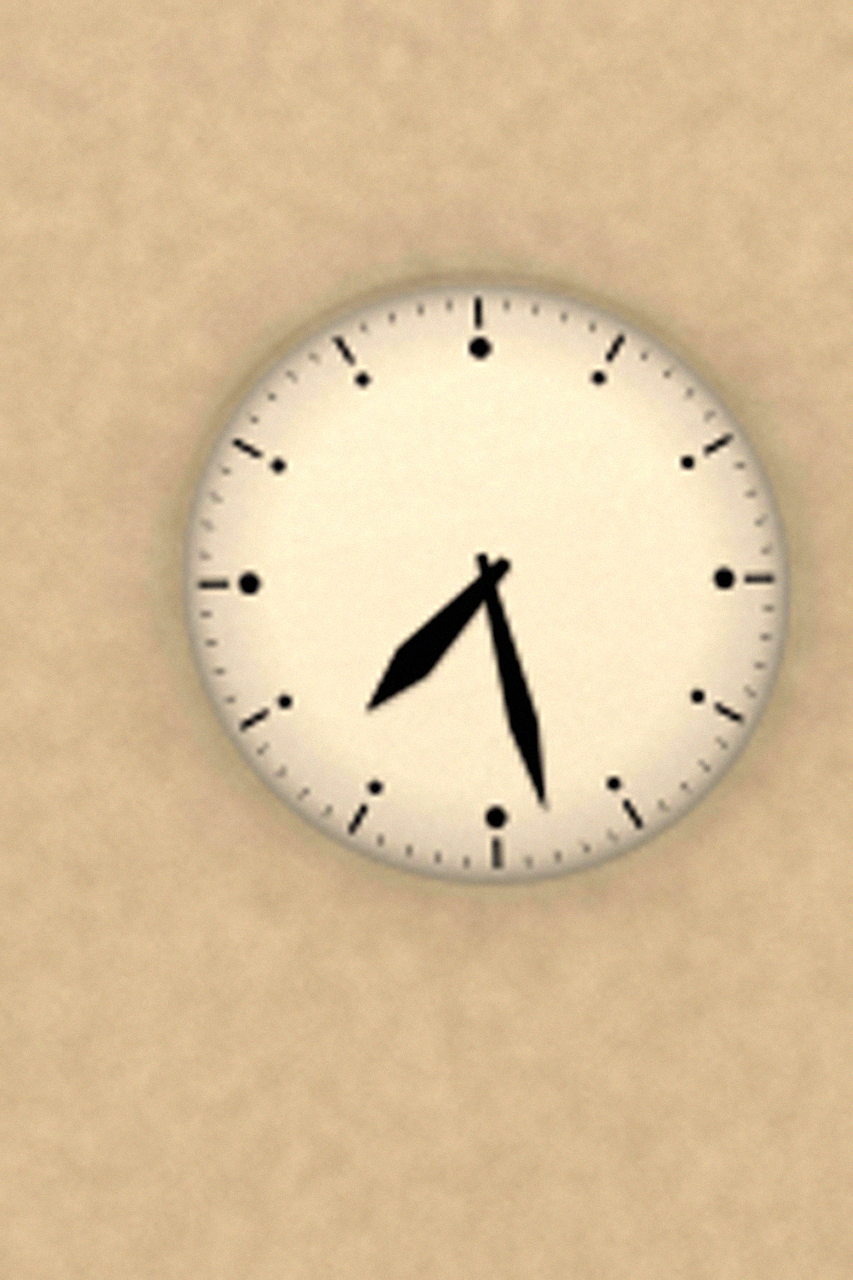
7 h 28 min
